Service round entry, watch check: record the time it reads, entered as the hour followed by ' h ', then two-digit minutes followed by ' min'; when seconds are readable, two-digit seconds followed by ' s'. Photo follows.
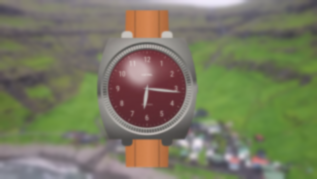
6 h 16 min
